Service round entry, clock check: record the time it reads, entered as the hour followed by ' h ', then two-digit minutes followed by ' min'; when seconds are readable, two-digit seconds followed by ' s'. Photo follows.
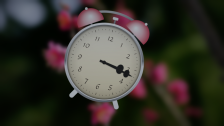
3 h 17 min
